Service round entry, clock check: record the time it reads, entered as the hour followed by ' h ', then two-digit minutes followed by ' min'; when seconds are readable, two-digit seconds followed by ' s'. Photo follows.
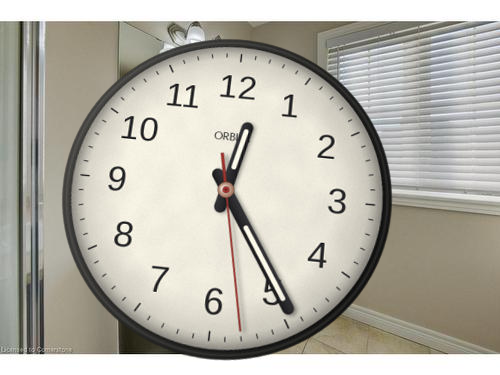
12 h 24 min 28 s
